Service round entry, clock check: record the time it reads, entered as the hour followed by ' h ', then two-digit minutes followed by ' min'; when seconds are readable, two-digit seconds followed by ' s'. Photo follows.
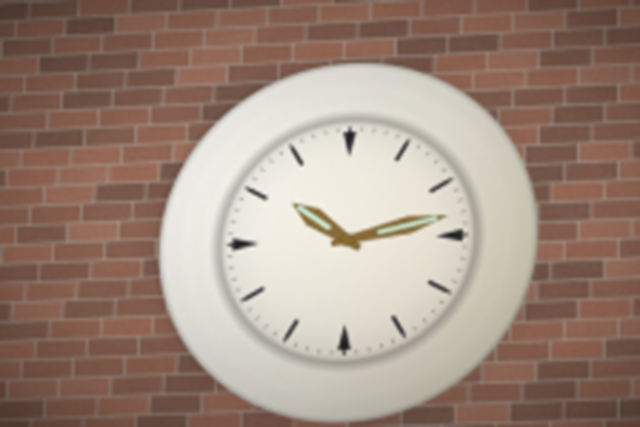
10 h 13 min
